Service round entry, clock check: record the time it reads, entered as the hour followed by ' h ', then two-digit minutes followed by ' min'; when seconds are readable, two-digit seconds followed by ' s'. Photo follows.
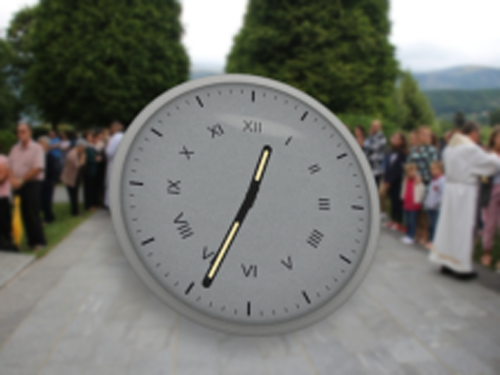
12 h 34 min
